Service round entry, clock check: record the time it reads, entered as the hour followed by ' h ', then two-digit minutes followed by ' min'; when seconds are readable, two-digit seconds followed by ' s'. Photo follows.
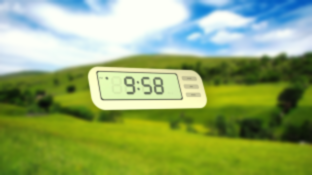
9 h 58 min
